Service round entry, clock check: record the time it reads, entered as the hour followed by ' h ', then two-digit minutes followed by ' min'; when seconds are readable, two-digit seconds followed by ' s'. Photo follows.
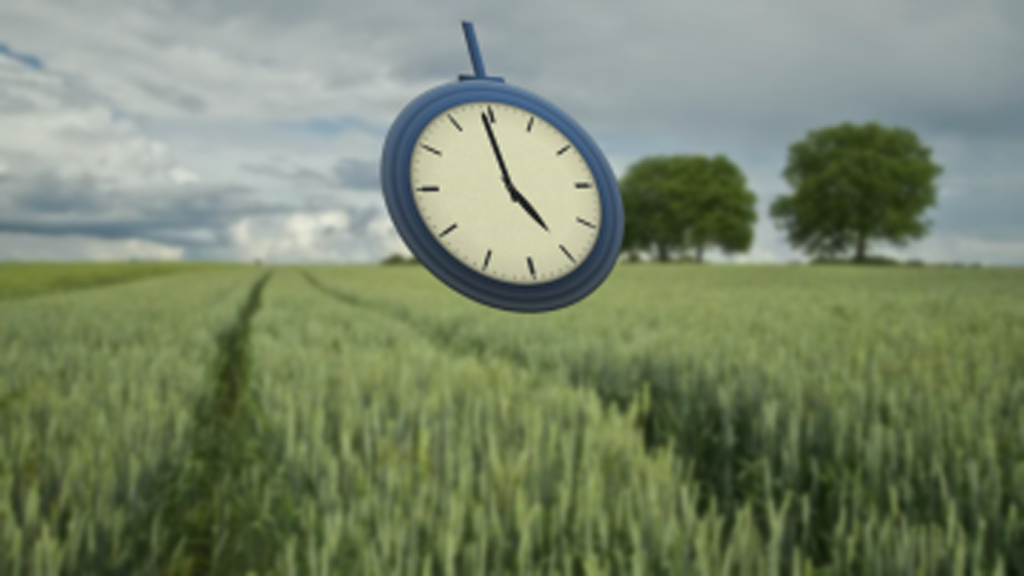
4 h 59 min
